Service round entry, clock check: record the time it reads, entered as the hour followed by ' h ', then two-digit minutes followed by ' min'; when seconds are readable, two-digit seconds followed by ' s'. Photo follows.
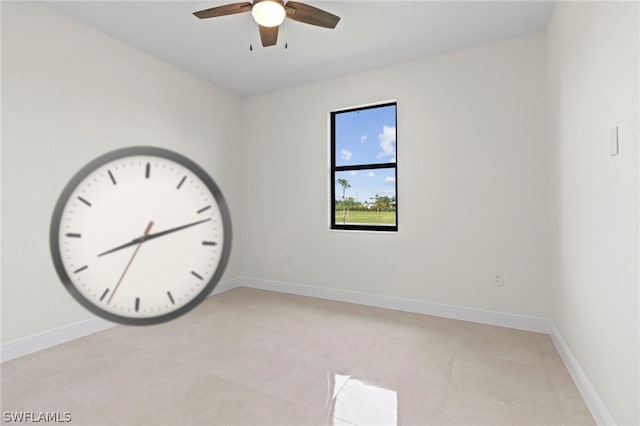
8 h 11 min 34 s
